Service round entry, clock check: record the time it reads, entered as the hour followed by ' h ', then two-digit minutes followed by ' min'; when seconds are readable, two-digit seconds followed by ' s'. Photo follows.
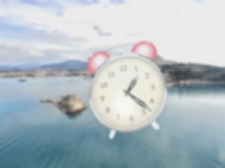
1 h 23 min
